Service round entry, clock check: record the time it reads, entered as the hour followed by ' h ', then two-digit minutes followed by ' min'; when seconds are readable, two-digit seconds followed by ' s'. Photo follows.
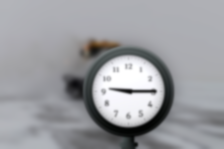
9 h 15 min
